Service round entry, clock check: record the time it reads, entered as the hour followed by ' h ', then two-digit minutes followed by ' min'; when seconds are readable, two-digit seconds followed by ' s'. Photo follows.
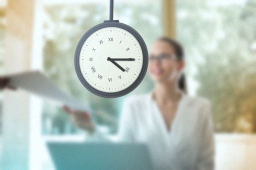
4 h 15 min
